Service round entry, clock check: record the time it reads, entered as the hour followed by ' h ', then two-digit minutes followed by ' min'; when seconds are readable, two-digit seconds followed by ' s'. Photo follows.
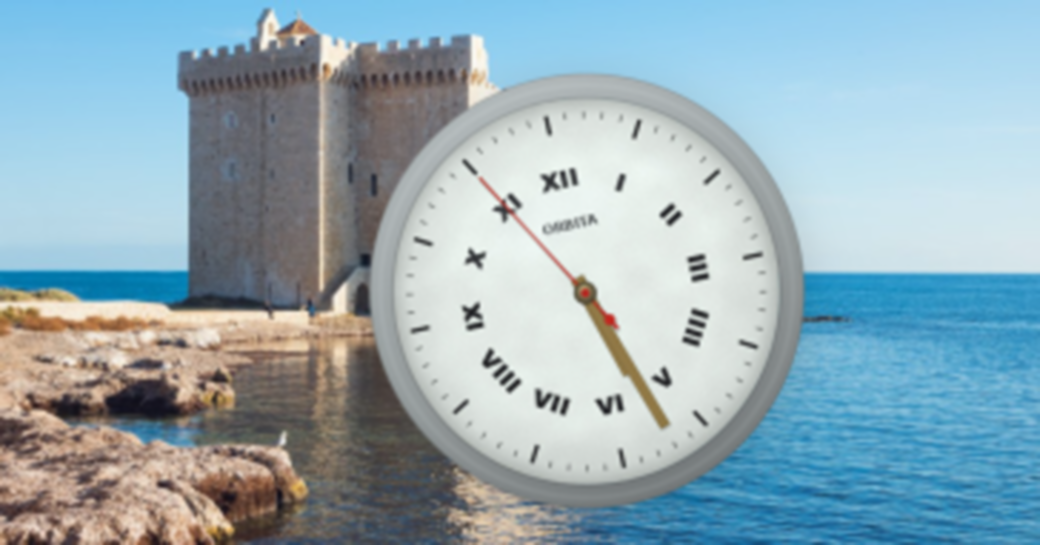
5 h 26 min 55 s
